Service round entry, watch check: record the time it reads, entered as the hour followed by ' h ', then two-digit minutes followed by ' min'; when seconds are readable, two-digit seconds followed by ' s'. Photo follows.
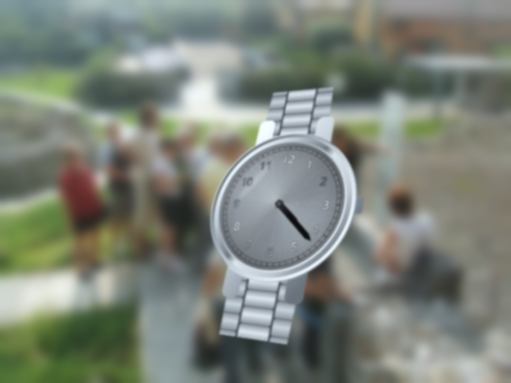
4 h 22 min
